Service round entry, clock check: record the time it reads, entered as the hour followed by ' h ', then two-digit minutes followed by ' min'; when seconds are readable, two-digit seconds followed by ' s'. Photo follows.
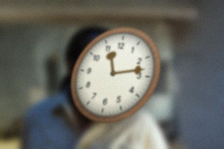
11 h 13 min
